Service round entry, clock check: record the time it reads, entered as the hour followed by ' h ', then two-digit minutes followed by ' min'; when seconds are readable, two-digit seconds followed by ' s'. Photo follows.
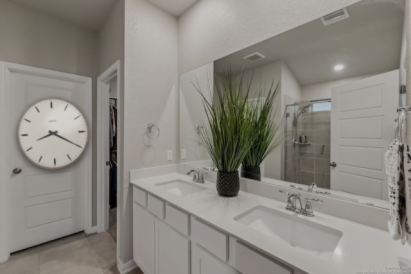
8 h 20 min
